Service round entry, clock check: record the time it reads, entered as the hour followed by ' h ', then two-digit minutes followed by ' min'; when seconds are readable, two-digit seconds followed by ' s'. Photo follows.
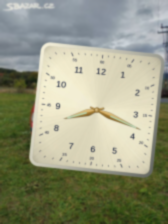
8 h 18 min
